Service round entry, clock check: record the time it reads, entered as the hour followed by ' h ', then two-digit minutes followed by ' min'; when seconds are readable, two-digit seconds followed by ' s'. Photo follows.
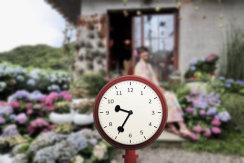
9 h 35 min
